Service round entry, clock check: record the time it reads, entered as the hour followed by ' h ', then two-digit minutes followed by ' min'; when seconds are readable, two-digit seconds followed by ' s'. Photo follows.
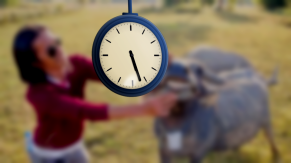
5 h 27 min
